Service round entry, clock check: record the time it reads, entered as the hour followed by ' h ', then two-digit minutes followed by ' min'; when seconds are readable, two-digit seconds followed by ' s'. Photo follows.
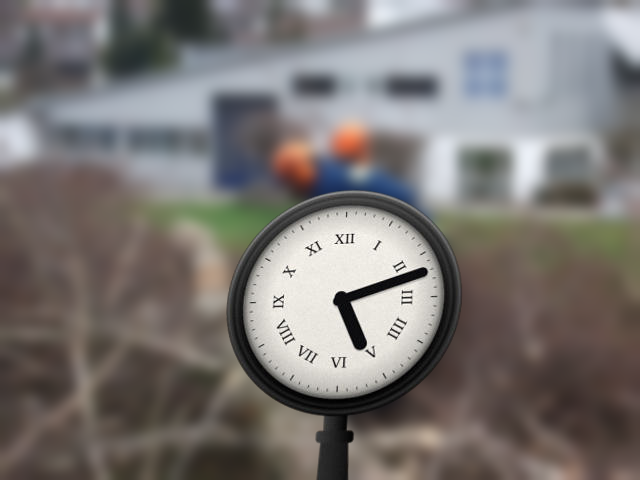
5 h 12 min
